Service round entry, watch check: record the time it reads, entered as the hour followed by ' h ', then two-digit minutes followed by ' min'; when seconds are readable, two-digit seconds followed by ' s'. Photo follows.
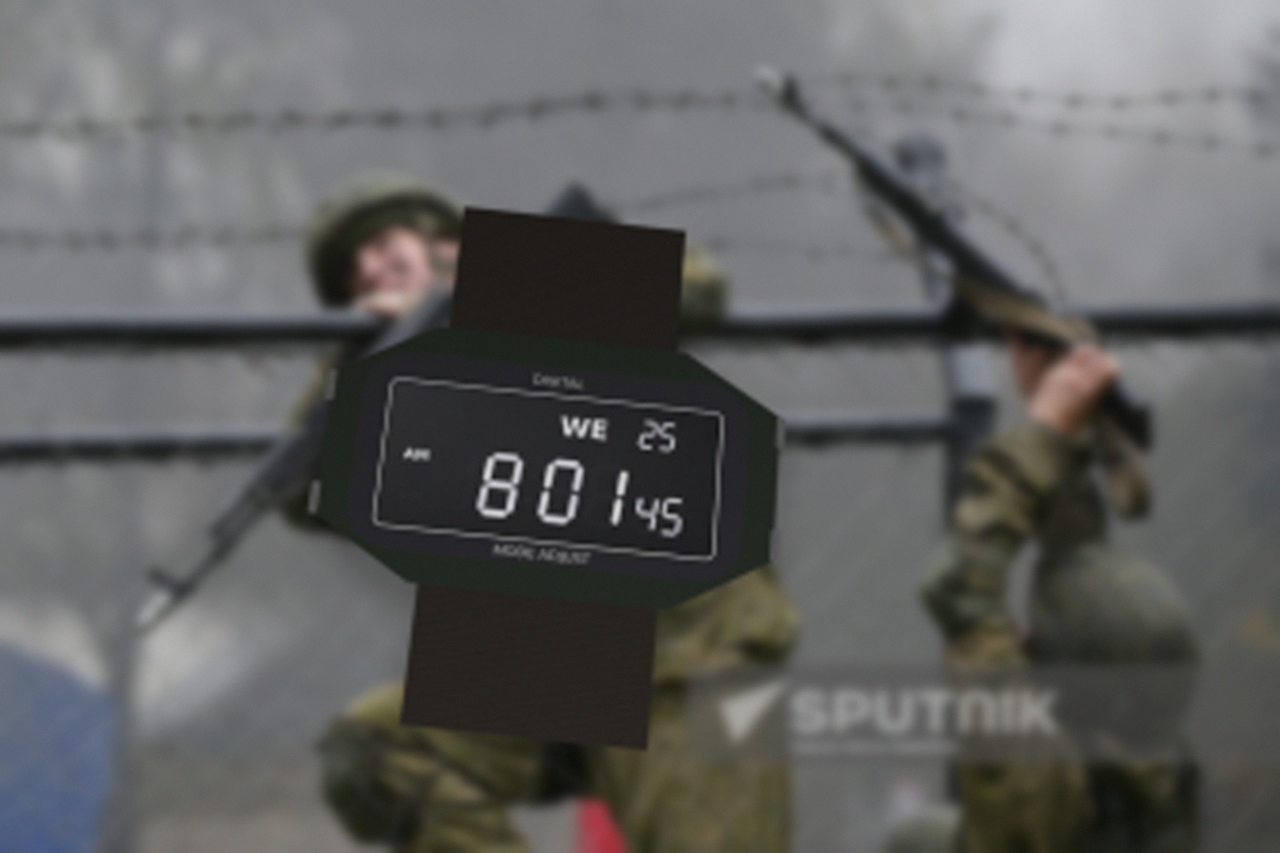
8 h 01 min 45 s
